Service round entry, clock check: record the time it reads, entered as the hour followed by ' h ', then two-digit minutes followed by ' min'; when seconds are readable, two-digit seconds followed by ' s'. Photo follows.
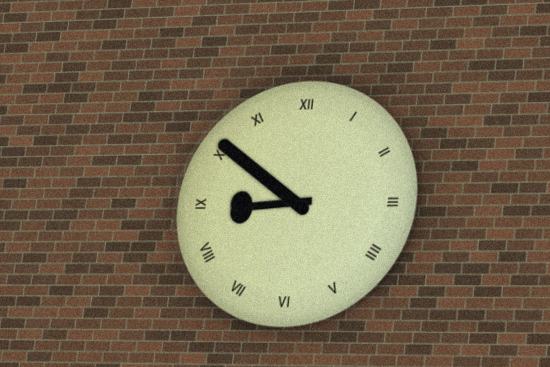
8 h 51 min
